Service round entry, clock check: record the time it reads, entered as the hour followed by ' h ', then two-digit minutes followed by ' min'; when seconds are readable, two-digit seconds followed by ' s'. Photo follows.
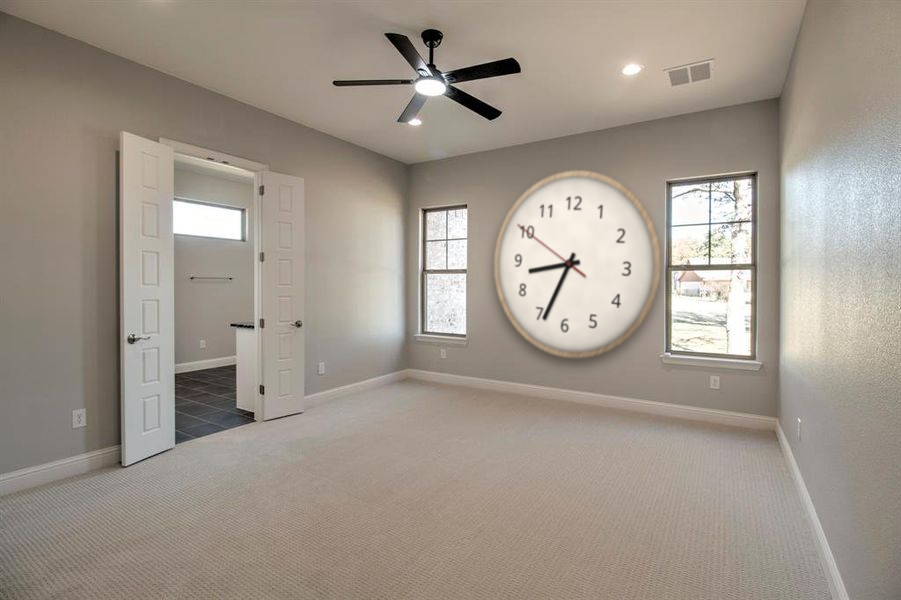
8 h 33 min 50 s
